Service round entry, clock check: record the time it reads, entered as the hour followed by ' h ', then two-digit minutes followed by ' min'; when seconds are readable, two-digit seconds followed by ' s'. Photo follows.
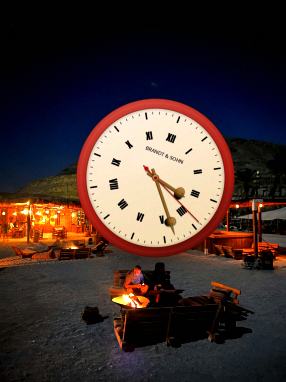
3 h 23 min 19 s
